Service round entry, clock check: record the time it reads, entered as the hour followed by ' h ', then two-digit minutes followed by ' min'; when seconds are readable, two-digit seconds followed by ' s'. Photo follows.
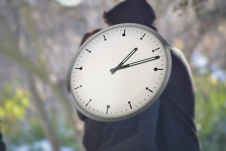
1 h 12 min
